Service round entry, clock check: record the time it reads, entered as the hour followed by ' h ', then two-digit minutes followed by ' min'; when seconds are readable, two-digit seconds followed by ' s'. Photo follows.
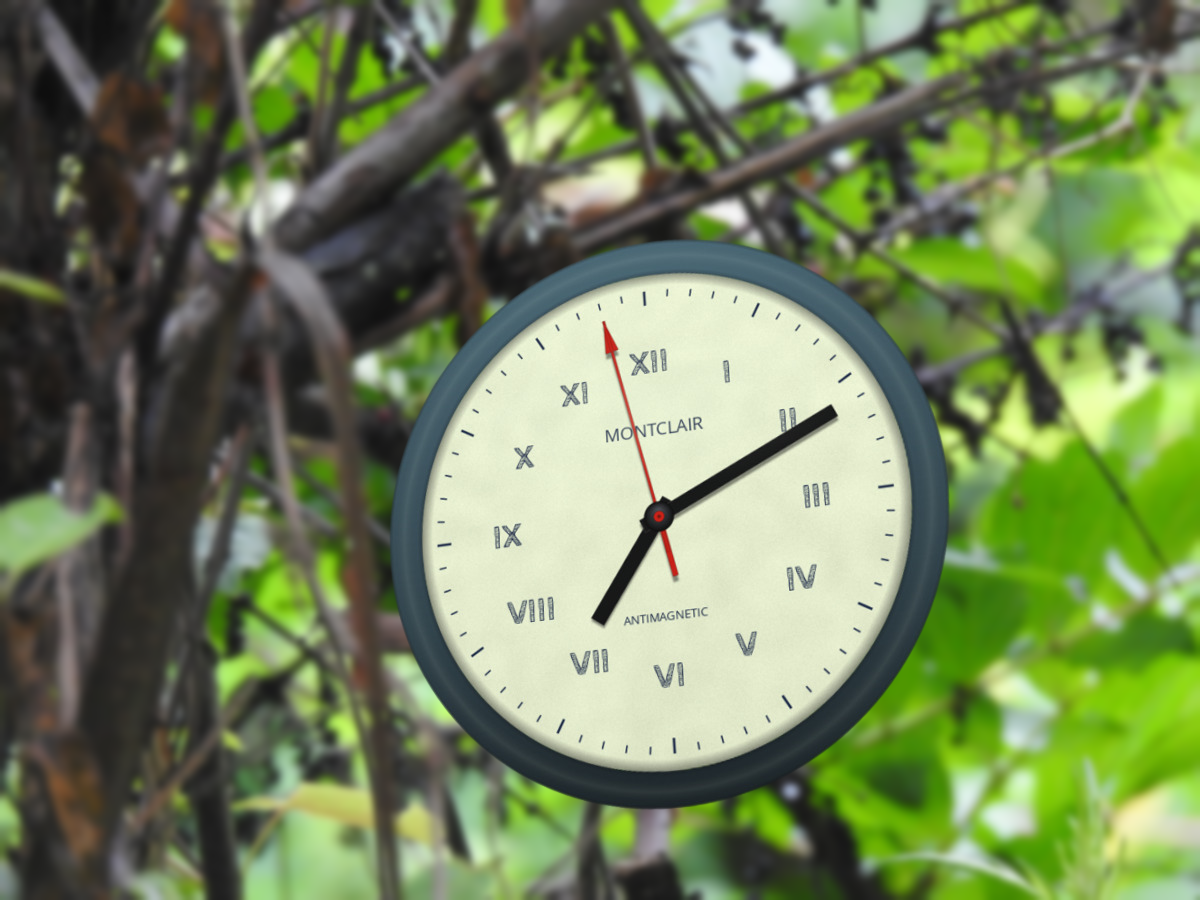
7 h 10 min 58 s
